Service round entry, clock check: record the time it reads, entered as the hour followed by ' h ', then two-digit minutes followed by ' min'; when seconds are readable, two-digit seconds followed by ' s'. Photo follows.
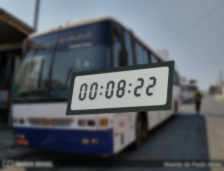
0 h 08 min 22 s
